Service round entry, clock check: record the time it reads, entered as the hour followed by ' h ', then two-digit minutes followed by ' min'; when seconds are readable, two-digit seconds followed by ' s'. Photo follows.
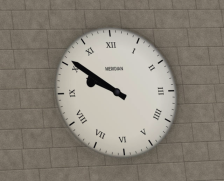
9 h 51 min
